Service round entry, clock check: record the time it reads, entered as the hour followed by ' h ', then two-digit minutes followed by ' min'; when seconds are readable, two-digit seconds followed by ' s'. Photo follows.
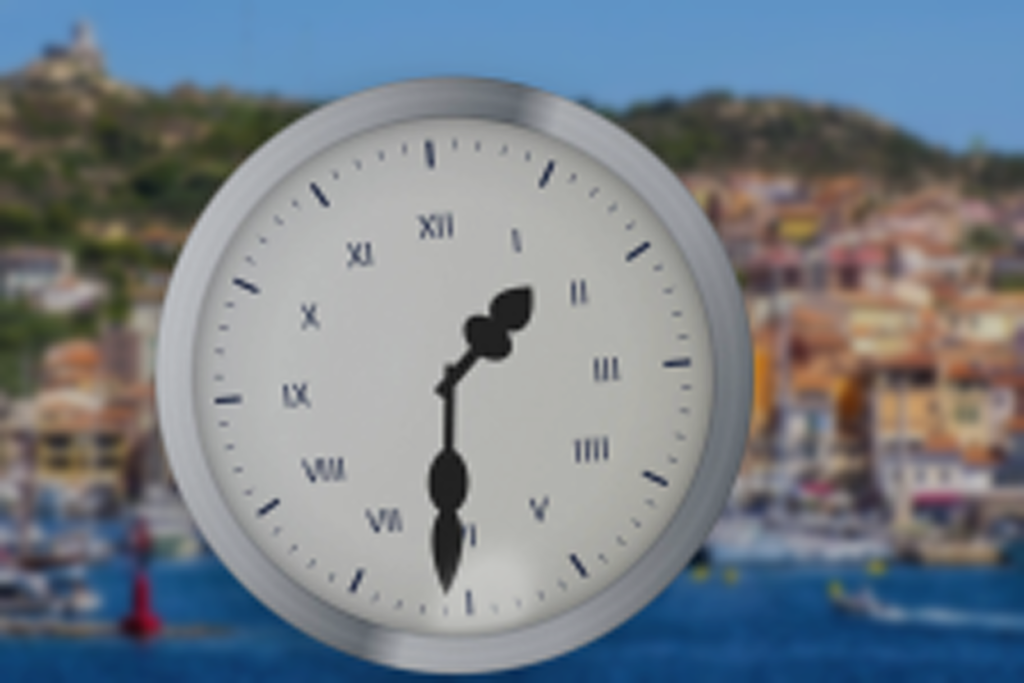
1 h 31 min
